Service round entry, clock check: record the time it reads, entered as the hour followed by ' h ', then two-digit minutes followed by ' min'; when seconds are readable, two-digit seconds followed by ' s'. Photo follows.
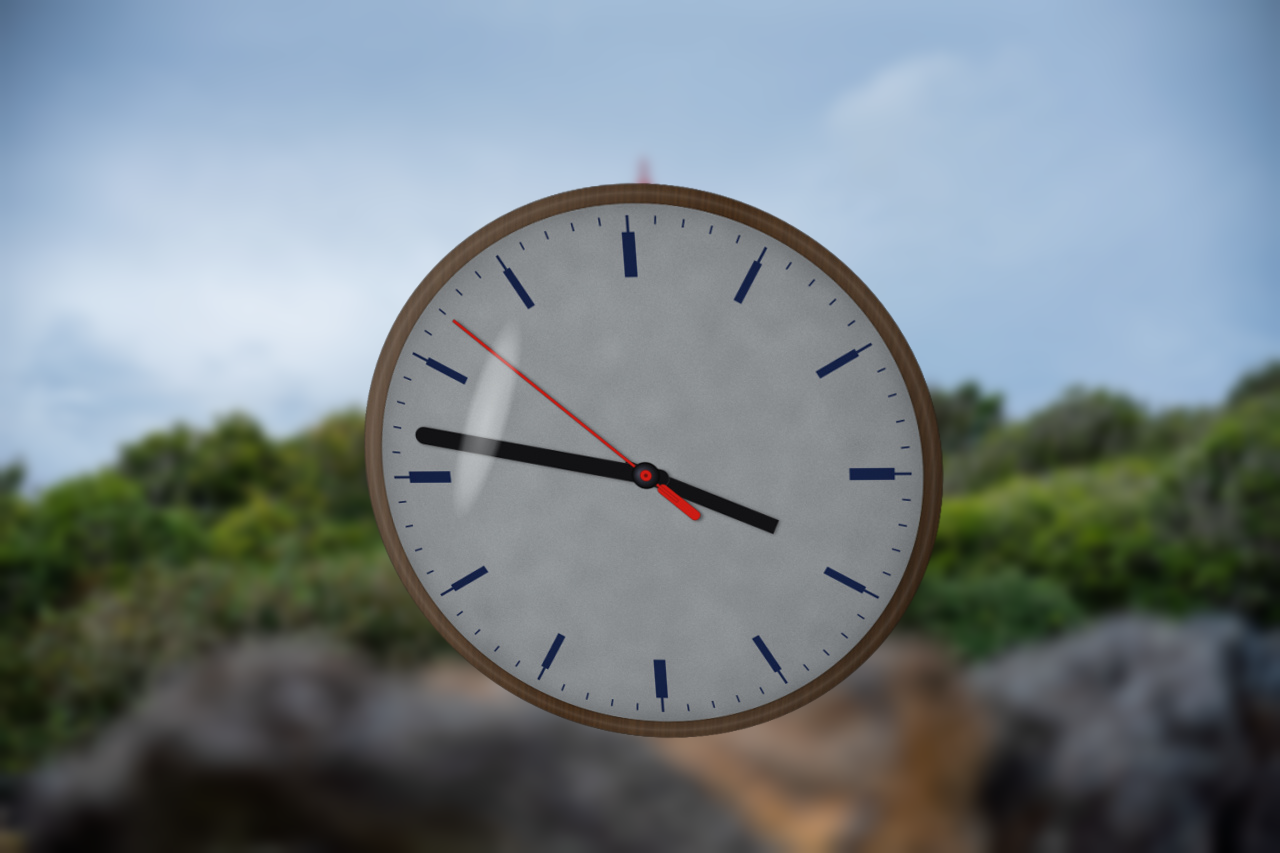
3 h 46 min 52 s
